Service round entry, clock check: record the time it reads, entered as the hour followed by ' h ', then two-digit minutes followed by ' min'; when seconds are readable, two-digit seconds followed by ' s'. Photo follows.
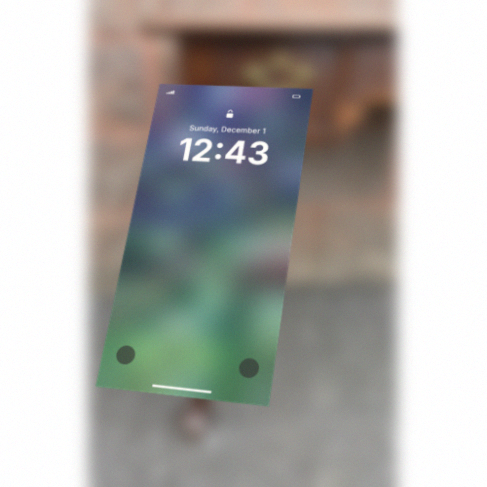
12 h 43 min
